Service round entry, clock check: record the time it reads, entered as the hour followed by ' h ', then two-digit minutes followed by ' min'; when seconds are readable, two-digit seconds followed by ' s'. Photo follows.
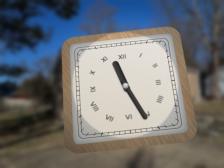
11 h 26 min
